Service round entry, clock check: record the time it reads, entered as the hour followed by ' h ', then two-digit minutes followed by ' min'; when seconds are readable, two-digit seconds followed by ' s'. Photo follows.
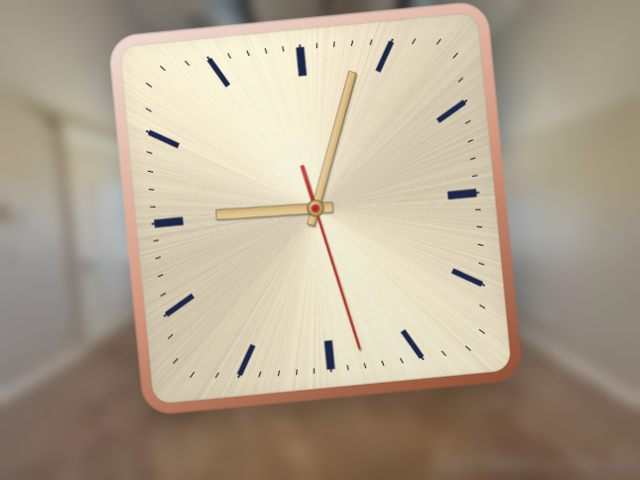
9 h 03 min 28 s
